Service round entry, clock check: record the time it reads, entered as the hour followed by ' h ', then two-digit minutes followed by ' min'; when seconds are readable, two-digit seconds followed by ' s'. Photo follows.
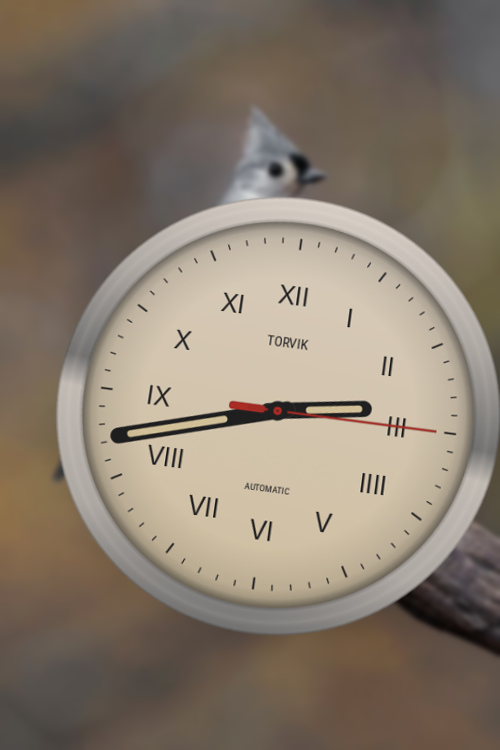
2 h 42 min 15 s
